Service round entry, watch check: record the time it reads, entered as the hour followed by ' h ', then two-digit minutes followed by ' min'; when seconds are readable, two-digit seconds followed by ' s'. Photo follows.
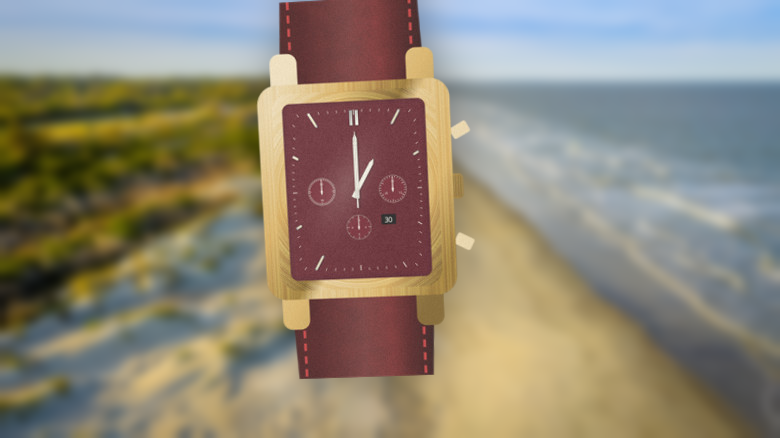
1 h 00 min
